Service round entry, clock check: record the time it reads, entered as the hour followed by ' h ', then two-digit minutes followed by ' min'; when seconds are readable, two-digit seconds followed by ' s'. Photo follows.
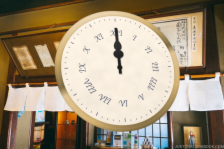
12 h 00 min
